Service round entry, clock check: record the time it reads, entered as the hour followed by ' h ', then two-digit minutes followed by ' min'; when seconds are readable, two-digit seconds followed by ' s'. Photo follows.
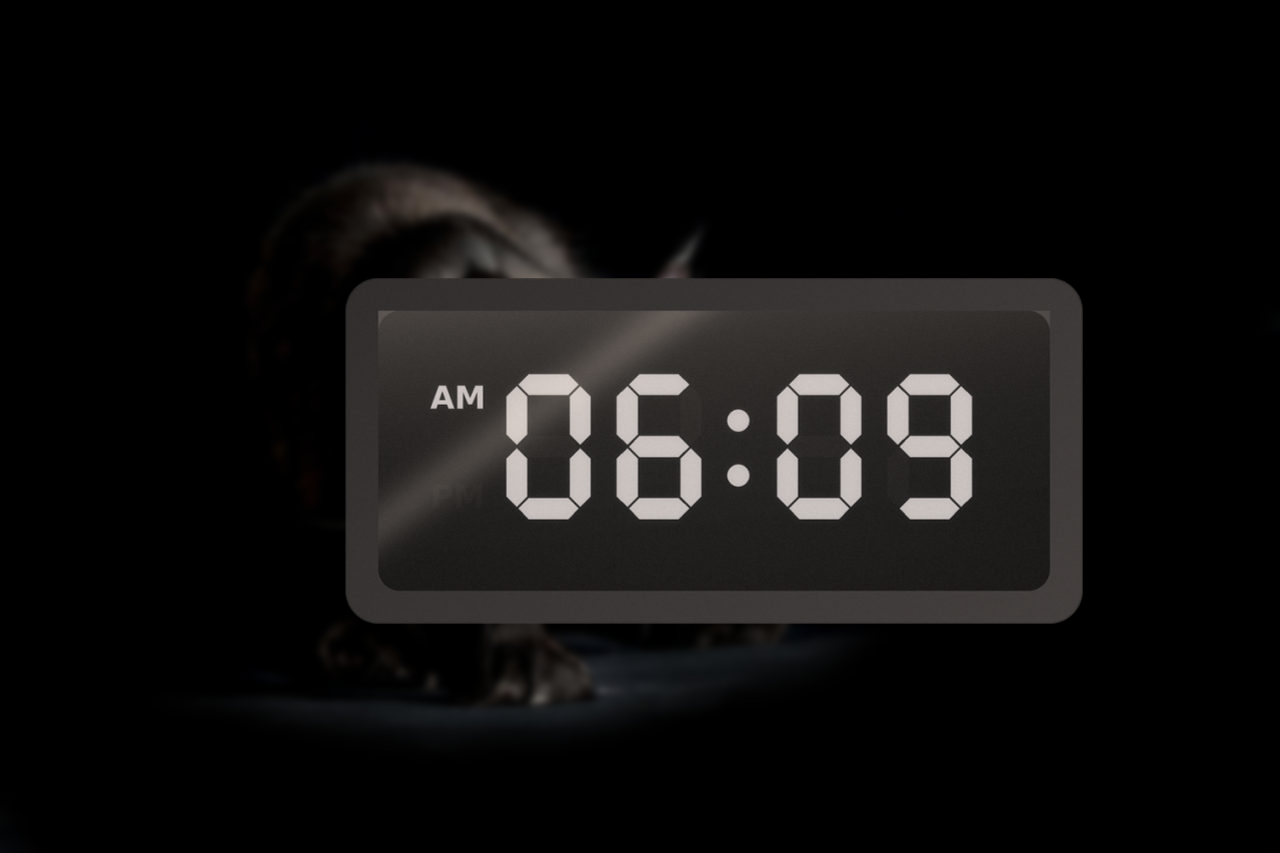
6 h 09 min
